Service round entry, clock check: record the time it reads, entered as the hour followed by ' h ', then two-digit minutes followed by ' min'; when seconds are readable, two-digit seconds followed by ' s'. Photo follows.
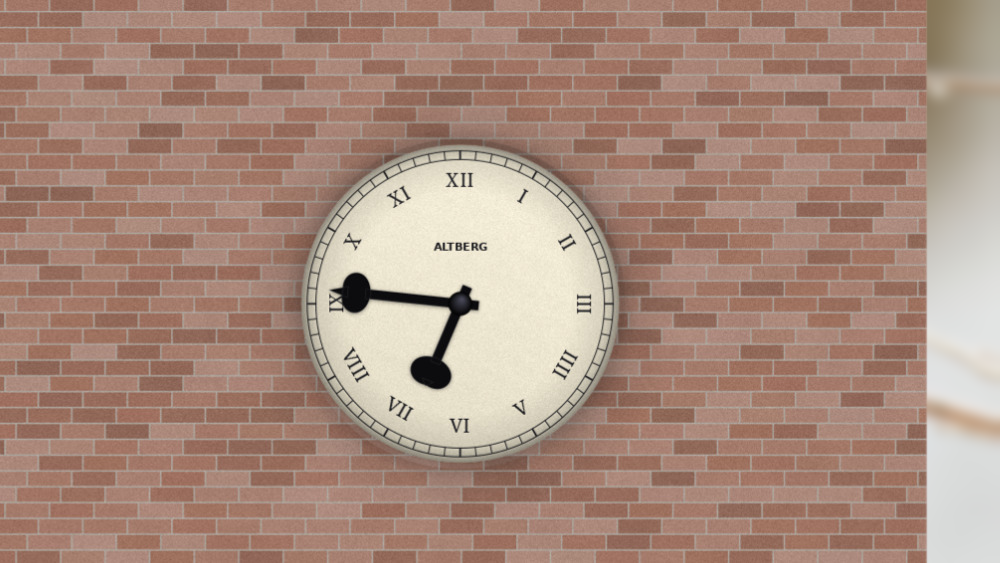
6 h 46 min
